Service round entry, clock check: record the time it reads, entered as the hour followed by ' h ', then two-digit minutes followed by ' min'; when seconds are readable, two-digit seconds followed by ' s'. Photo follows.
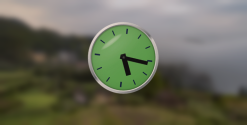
5 h 16 min
